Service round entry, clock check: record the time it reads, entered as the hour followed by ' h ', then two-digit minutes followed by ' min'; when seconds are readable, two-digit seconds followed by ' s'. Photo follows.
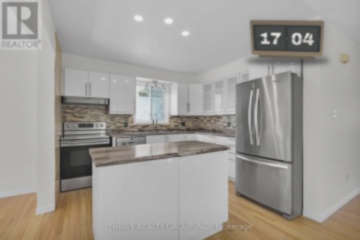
17 h 04 min
